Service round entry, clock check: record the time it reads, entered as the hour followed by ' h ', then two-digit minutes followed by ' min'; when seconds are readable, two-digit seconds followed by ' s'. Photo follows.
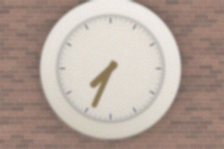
7 h 34 min
